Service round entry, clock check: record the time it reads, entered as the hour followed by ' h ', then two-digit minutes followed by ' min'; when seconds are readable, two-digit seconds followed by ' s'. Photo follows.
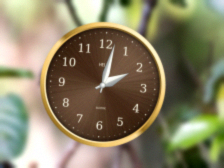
2 h 02 min
